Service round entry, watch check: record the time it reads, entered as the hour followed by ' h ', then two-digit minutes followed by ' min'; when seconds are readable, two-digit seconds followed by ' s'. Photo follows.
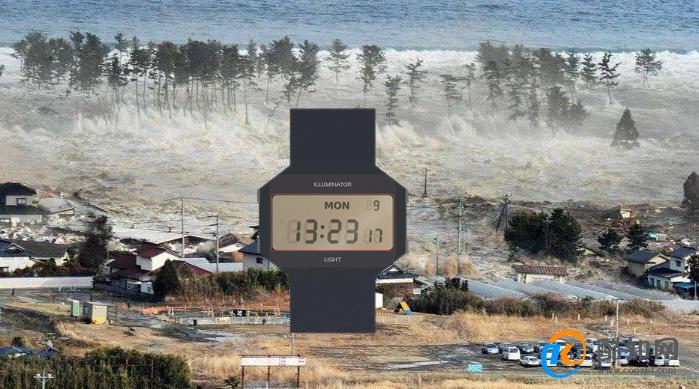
13 h 23 min 17 s
